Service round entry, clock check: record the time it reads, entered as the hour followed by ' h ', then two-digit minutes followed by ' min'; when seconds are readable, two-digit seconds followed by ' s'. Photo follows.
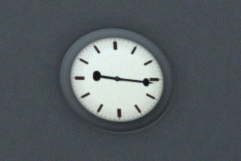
9 h 16 min
